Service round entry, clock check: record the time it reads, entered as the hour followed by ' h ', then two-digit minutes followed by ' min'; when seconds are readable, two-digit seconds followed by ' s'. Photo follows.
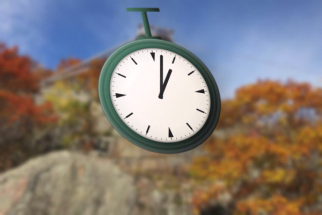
1 h 02 min
